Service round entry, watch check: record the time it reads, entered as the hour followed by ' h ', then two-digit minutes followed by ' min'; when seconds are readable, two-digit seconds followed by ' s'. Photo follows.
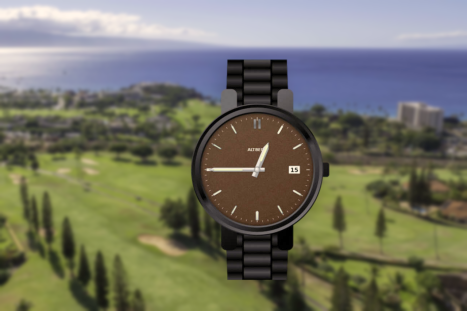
12 h 45 min
